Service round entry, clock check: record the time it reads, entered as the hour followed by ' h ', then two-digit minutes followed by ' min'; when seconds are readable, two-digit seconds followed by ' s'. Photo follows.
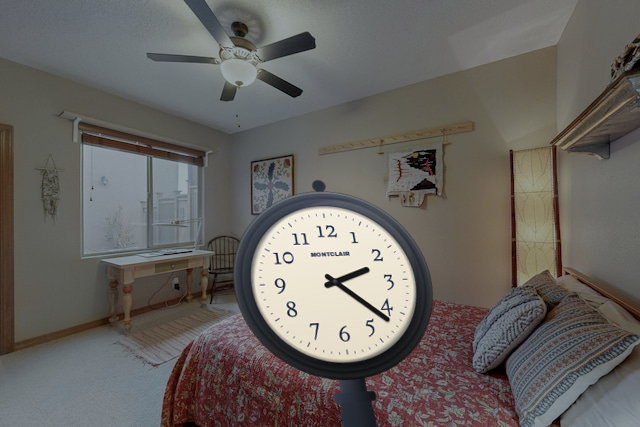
2 h 22 min
